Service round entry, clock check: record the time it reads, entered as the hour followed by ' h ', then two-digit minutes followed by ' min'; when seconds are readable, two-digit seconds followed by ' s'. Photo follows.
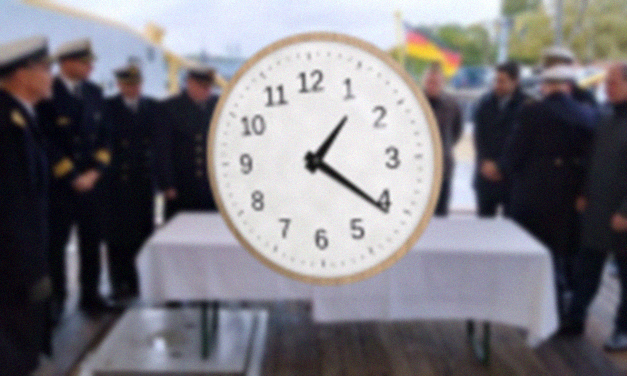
1 h 21 min
